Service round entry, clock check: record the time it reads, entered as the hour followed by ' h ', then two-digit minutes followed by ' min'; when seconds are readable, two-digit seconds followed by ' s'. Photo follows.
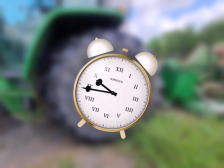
9 h 44 min
